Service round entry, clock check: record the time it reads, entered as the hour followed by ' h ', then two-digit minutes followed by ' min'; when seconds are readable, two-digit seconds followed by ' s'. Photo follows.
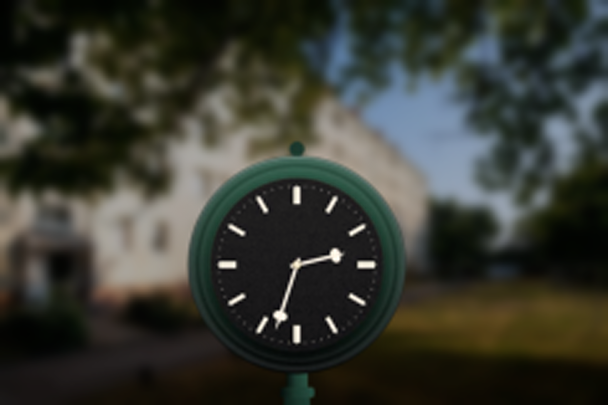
2 h 33 min
